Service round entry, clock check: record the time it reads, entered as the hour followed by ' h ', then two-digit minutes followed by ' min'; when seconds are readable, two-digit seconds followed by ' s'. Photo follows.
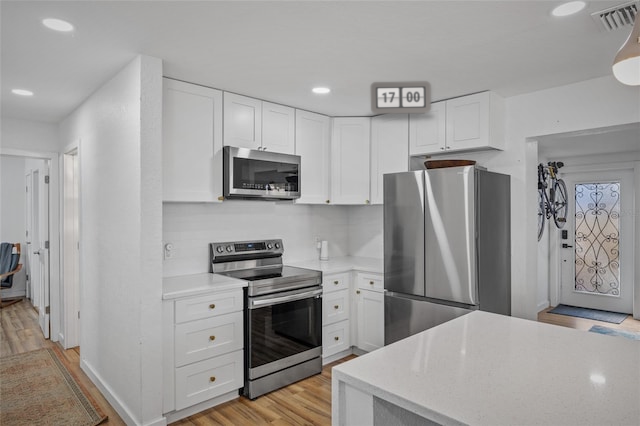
17 h 00 min
